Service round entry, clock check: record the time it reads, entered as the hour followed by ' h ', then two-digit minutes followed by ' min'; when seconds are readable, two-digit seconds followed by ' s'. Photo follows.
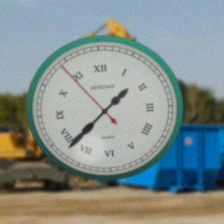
1 h 37 min 54 s
